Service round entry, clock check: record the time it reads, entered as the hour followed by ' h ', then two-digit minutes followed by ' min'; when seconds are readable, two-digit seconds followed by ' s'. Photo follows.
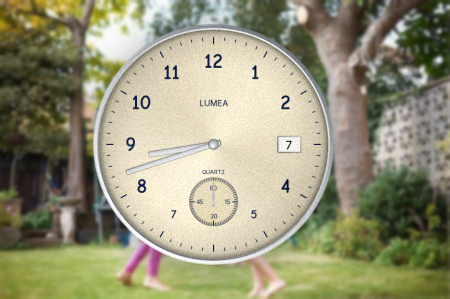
8 h 42 min
